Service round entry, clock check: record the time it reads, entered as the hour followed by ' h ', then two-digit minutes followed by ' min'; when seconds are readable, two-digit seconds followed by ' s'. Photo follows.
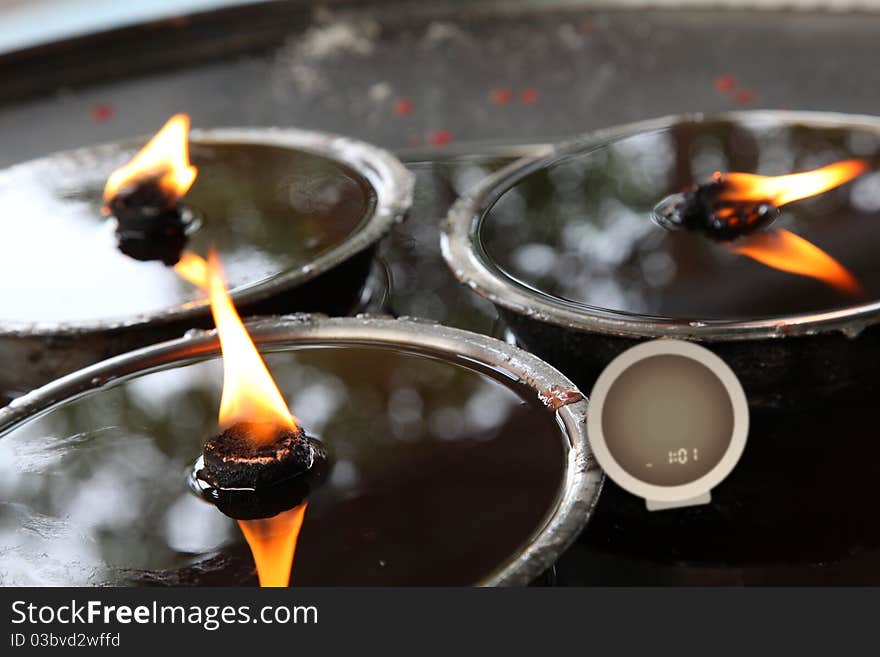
1 h 01 min
